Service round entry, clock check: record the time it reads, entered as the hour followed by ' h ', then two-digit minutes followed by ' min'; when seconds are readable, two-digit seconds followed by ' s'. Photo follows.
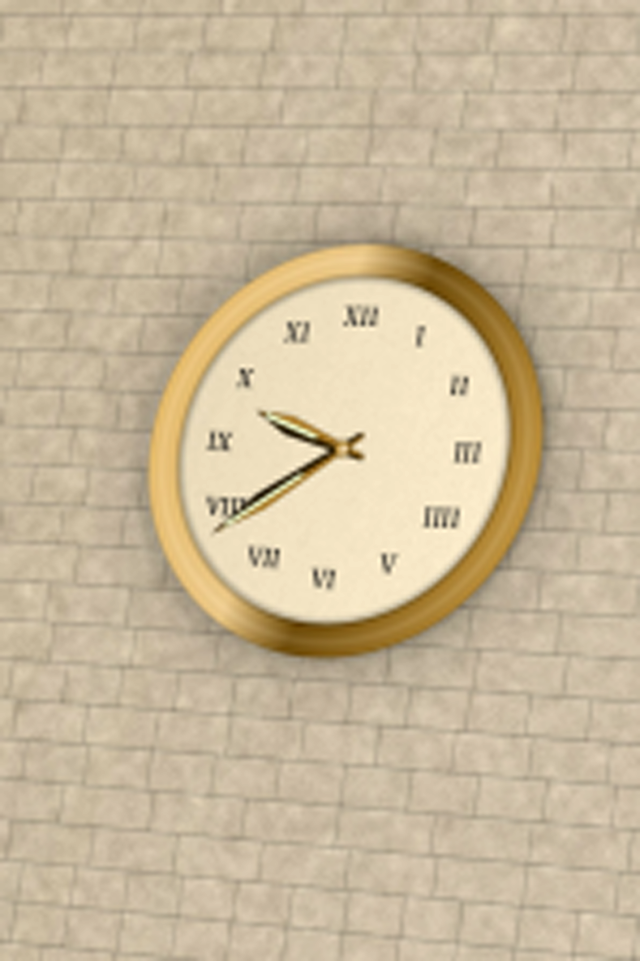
9 h 39 min
